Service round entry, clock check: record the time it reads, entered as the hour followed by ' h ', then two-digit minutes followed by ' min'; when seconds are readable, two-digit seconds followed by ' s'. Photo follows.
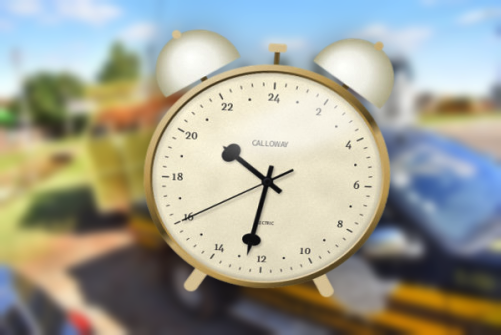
20 h 31 min 40 s
